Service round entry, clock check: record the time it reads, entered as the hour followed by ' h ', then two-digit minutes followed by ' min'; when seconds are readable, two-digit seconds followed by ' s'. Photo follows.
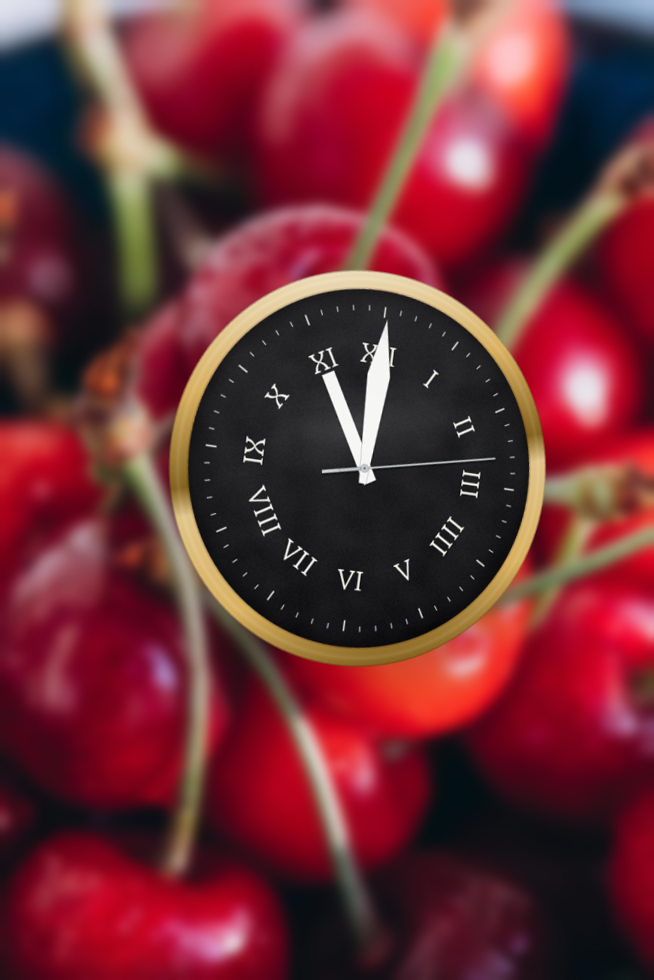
11 h 00 min 13 s
